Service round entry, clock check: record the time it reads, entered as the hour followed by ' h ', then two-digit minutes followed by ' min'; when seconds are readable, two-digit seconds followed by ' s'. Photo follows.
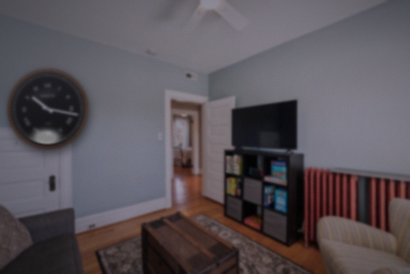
10 h 17 min
